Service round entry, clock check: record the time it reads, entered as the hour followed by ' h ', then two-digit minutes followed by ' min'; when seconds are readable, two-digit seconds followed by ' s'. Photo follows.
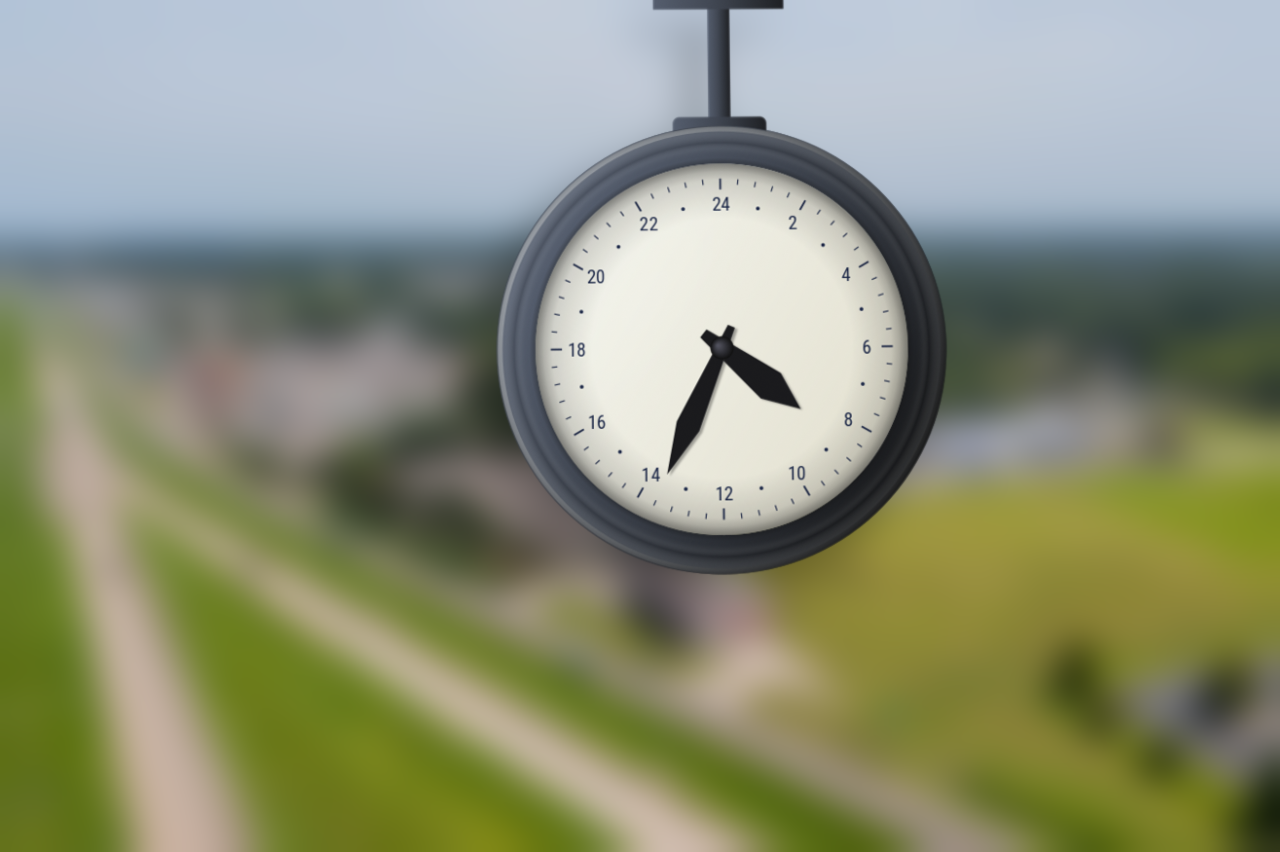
8 h 34 min
